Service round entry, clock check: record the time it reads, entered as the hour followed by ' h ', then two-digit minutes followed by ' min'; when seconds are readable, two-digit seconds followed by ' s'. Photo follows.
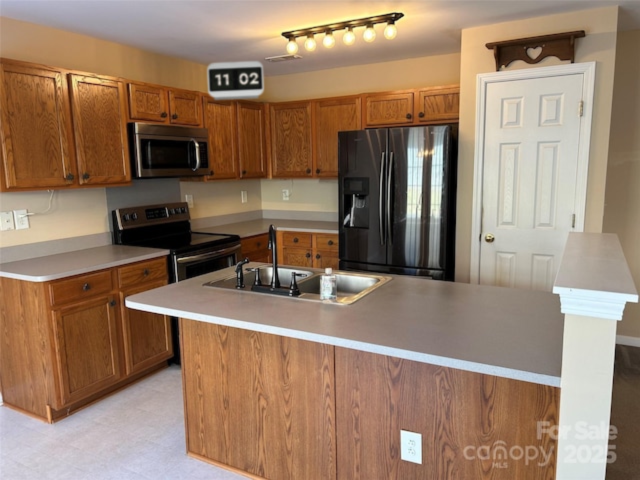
11 h 02 min
